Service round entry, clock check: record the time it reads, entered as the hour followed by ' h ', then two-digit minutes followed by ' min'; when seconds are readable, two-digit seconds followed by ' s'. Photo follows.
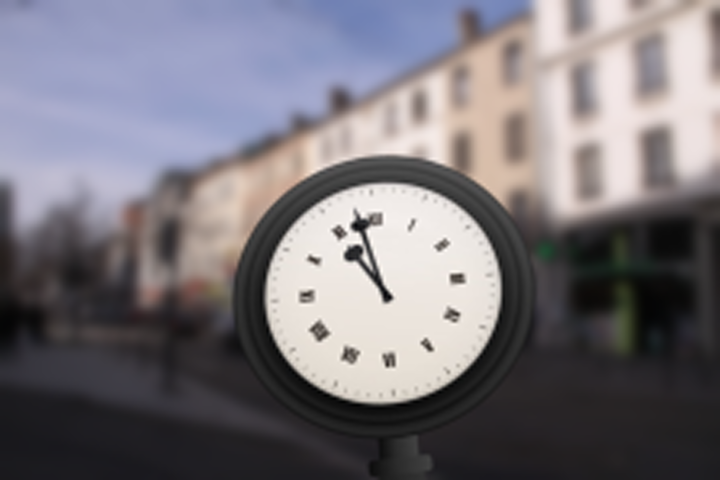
10 h 58 min
